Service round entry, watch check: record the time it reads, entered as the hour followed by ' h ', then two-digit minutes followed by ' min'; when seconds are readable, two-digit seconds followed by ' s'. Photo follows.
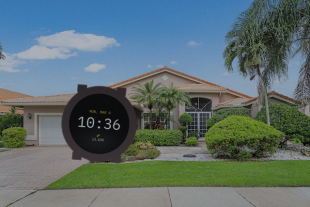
10 h 36 min
